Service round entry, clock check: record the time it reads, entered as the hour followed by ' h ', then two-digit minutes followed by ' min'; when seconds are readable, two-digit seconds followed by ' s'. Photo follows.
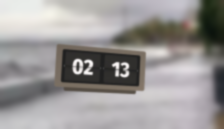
2 h 13 min
